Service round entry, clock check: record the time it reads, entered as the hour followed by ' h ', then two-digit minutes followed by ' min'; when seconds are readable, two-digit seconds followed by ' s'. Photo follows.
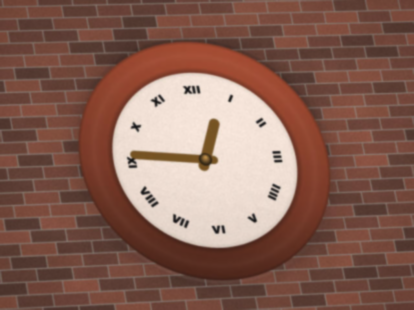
12 h 46 min
